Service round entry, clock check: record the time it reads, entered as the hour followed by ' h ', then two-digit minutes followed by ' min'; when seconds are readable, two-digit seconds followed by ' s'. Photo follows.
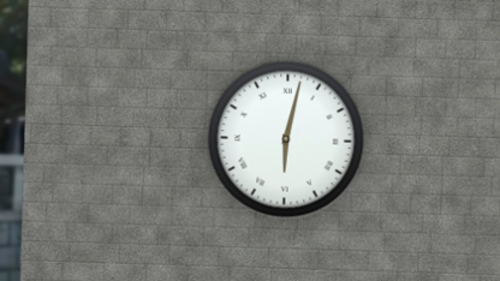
6 h 02 min
